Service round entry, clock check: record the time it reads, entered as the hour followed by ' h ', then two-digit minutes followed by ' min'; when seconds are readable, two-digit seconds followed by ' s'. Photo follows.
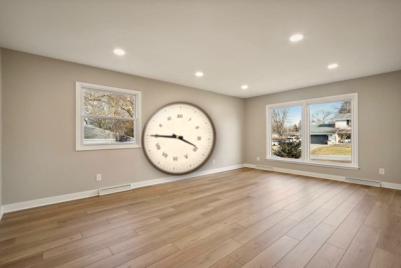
3 h 45 min
